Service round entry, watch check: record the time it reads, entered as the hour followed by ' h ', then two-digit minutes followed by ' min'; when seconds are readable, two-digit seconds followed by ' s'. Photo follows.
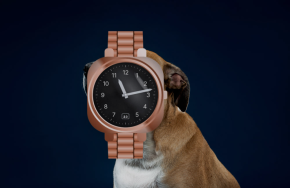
11 h 13 min
